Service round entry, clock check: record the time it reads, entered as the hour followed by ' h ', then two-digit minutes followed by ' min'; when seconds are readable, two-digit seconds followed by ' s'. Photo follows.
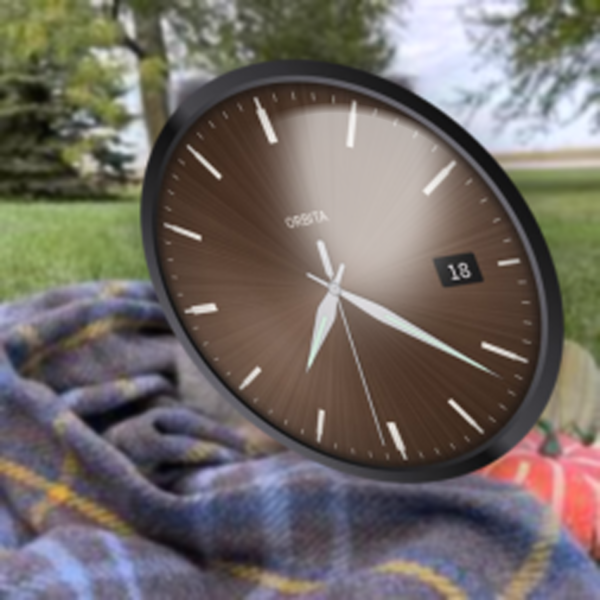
7 h 21 min 31 s
